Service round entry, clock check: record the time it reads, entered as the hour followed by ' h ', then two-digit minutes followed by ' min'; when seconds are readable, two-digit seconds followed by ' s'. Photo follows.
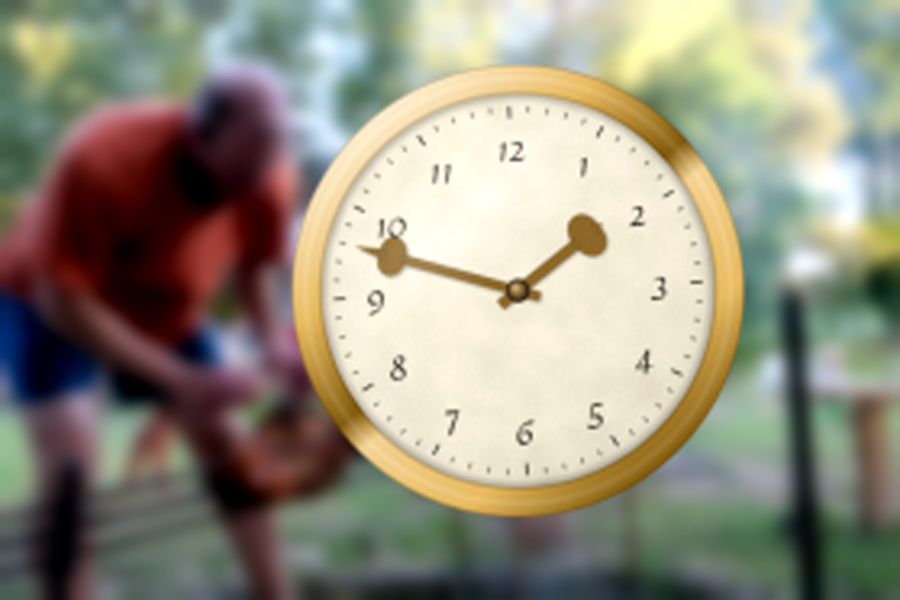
1 h 48 min
